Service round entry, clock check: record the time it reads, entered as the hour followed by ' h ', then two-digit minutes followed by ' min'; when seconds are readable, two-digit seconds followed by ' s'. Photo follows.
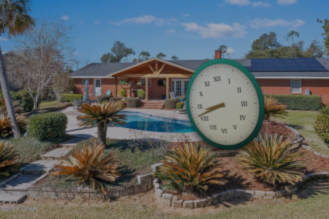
8 h 42 min
